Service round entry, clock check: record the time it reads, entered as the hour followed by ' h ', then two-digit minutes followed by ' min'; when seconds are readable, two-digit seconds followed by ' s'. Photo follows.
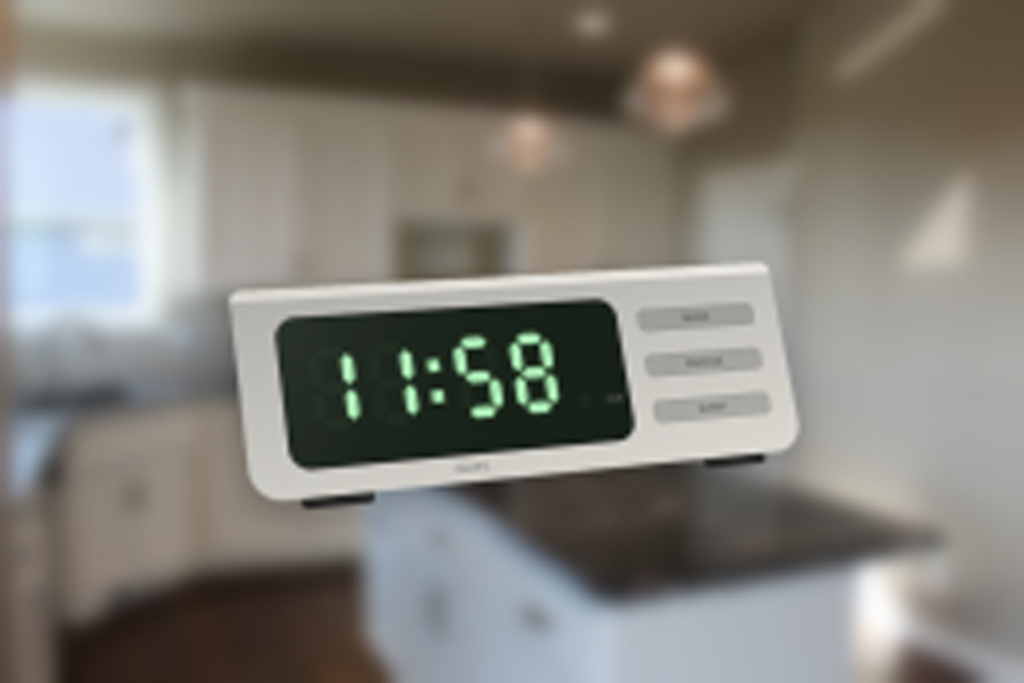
11 h 58 min
